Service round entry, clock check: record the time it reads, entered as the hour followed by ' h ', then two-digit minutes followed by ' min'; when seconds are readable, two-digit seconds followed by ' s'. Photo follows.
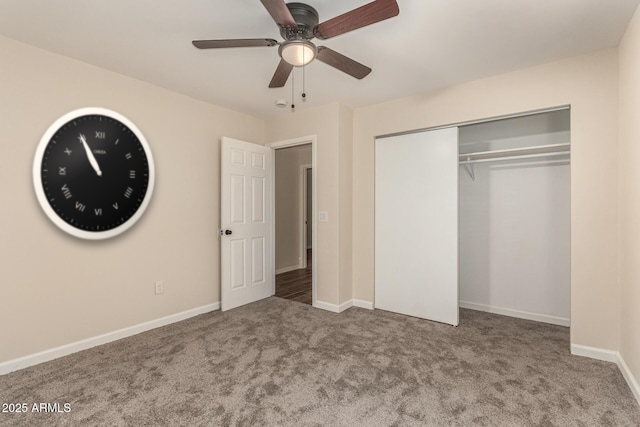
10 h 55 min
